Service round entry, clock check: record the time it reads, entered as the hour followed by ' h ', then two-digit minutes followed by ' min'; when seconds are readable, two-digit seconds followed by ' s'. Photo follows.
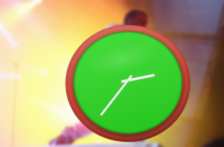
2 h 36 min
